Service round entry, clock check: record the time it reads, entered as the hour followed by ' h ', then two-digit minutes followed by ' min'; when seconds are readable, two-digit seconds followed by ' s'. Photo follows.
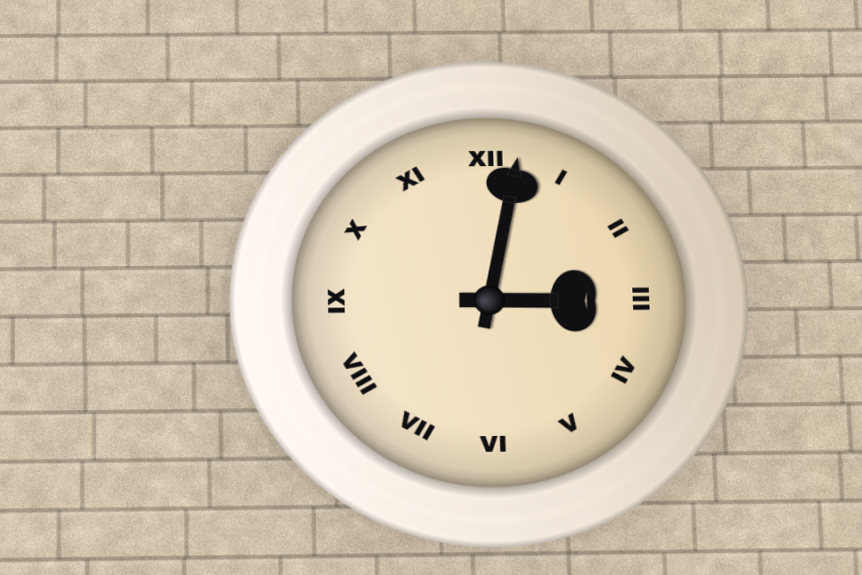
3 h 02 min
